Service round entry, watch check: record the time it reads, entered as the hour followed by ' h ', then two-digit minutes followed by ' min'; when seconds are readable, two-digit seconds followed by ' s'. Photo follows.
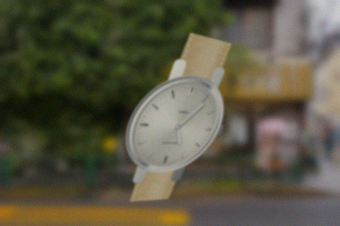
5 h 06 min
